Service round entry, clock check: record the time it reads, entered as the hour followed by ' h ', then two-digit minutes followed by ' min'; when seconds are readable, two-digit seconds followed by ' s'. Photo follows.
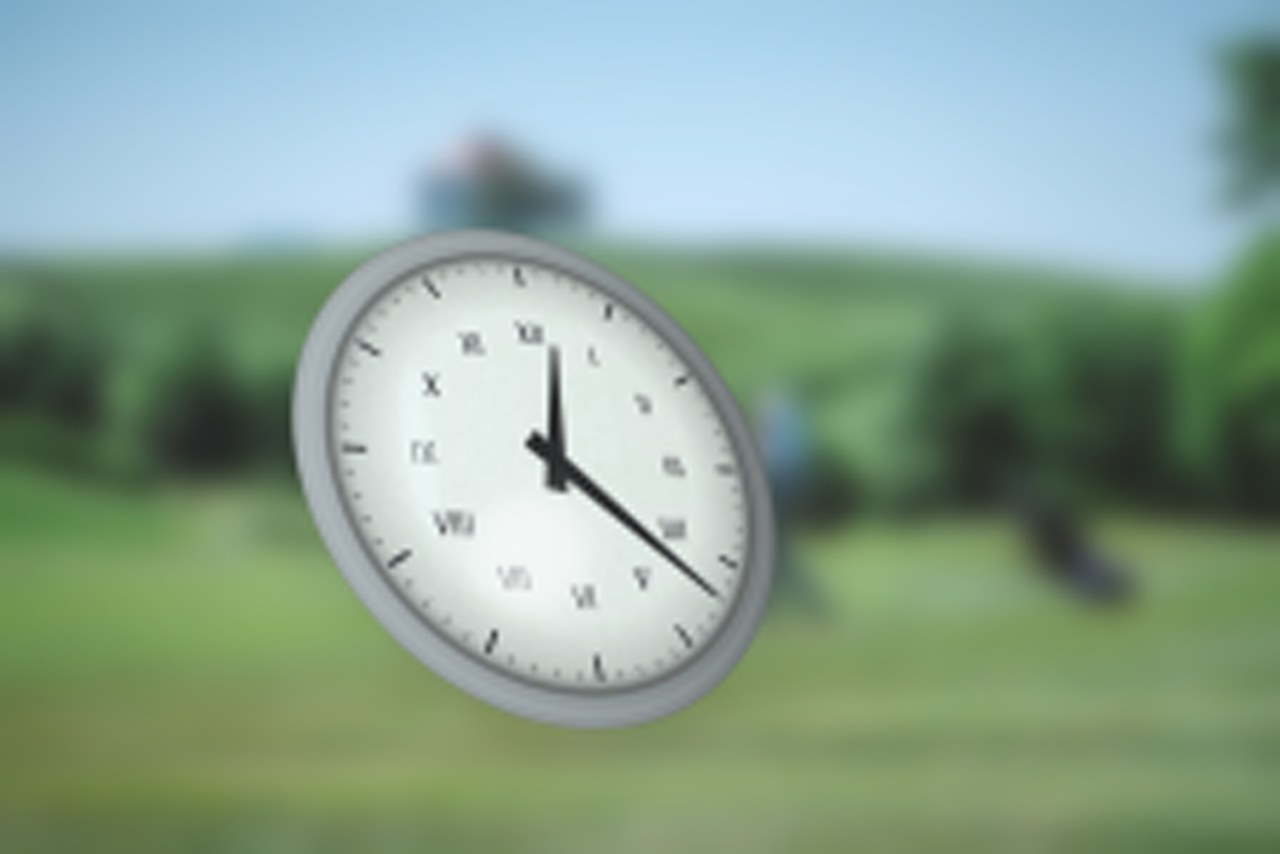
12 h 22 min
